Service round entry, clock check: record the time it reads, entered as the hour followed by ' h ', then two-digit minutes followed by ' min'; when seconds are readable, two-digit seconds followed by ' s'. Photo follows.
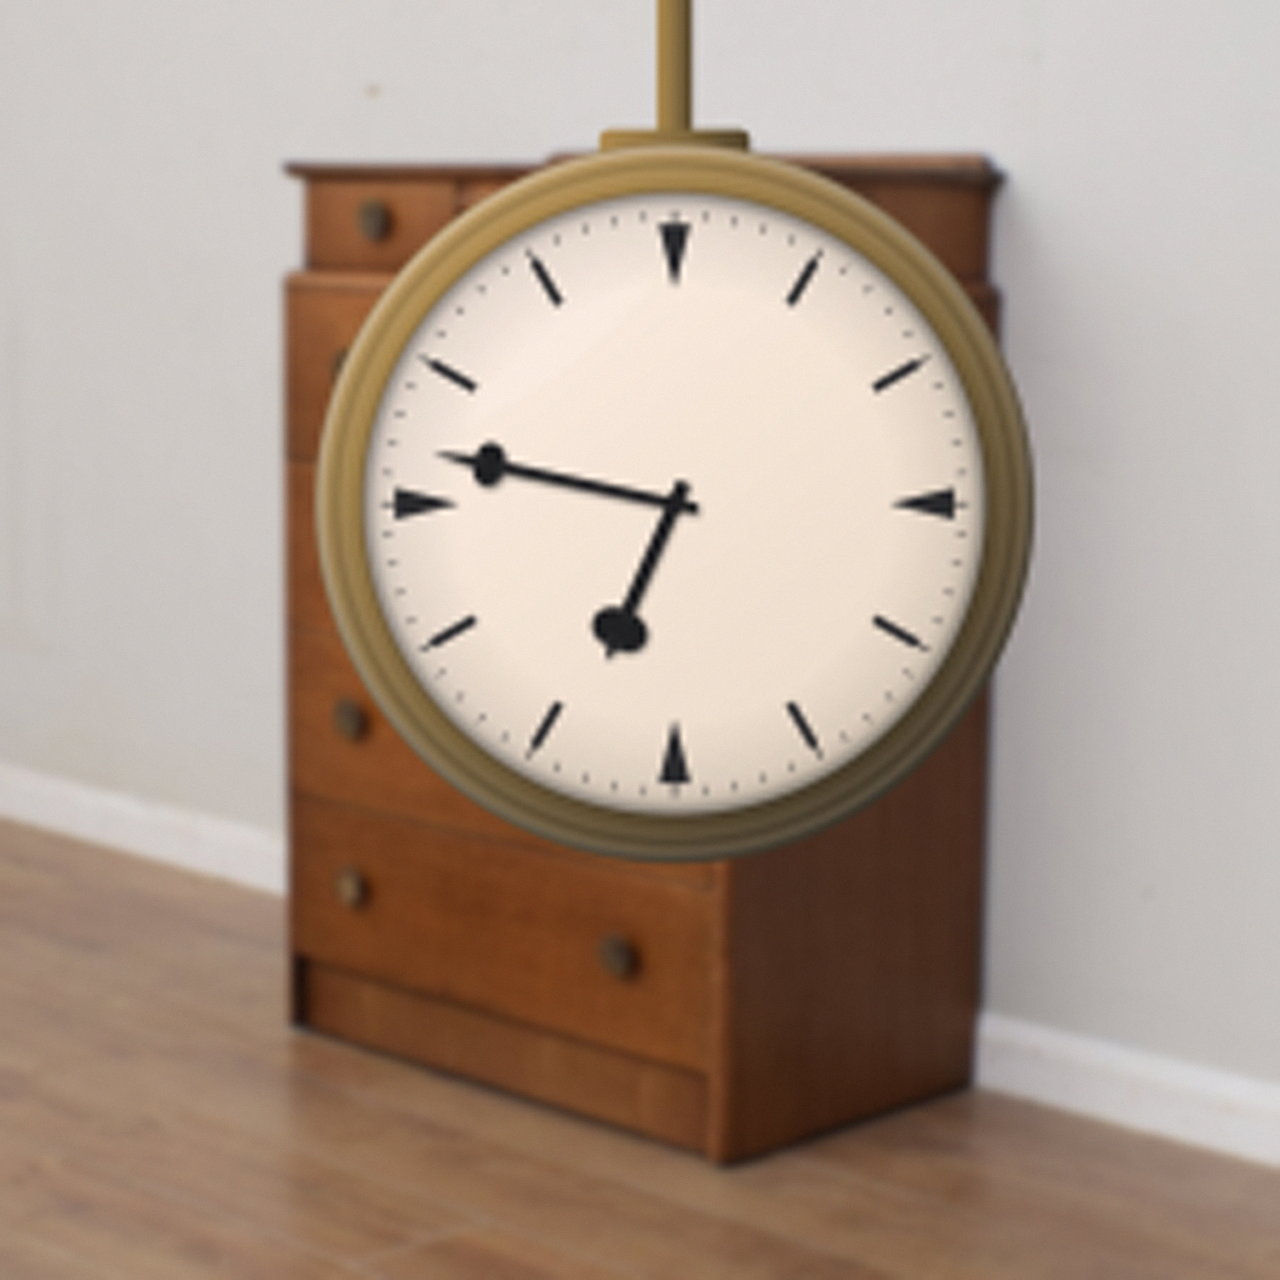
6 h 47 min
